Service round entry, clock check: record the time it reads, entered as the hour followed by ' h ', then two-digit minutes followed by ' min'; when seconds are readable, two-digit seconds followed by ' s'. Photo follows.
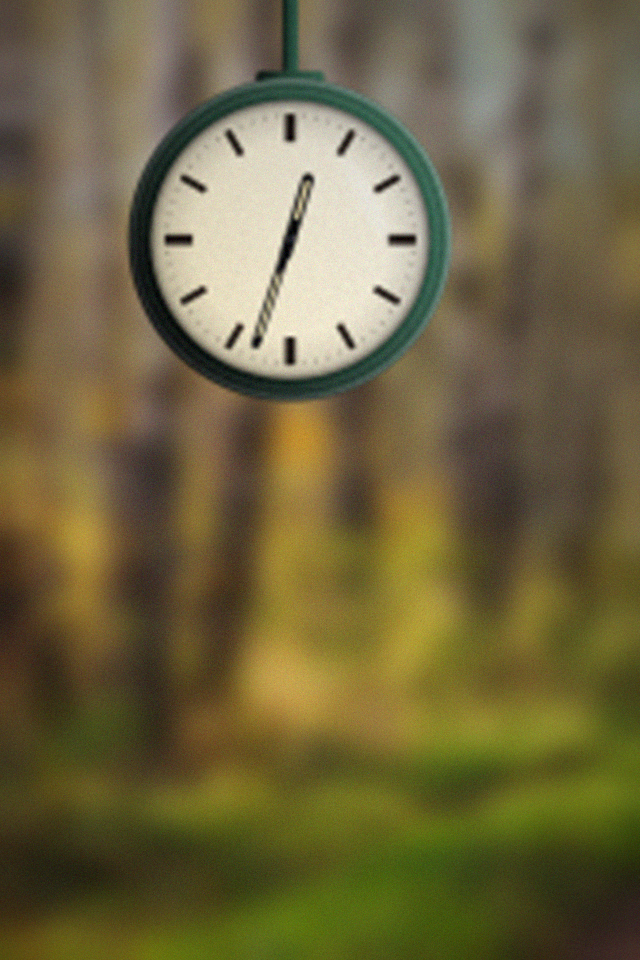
12 h 33 min
